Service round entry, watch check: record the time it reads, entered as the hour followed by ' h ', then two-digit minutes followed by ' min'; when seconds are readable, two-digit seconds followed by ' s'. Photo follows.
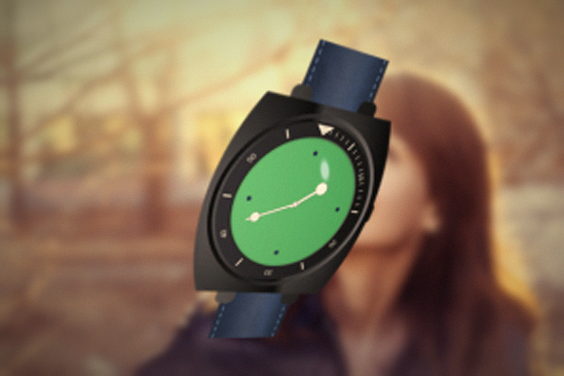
1 h 41 min
